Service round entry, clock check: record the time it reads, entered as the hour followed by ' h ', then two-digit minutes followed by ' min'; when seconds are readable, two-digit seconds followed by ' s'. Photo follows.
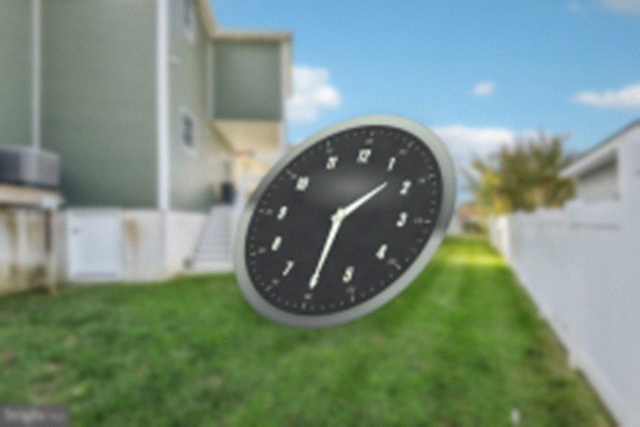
1 h 30 min
